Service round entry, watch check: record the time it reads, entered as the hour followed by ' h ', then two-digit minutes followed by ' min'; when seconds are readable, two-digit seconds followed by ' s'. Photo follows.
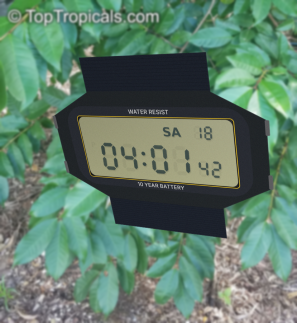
4 h 01 min 42 s
